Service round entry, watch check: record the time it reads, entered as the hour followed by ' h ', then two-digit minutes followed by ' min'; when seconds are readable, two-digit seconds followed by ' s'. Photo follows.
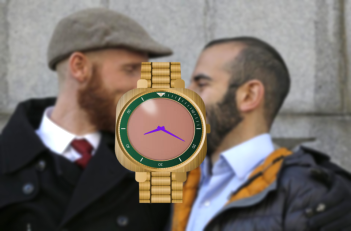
8 h 20 min
